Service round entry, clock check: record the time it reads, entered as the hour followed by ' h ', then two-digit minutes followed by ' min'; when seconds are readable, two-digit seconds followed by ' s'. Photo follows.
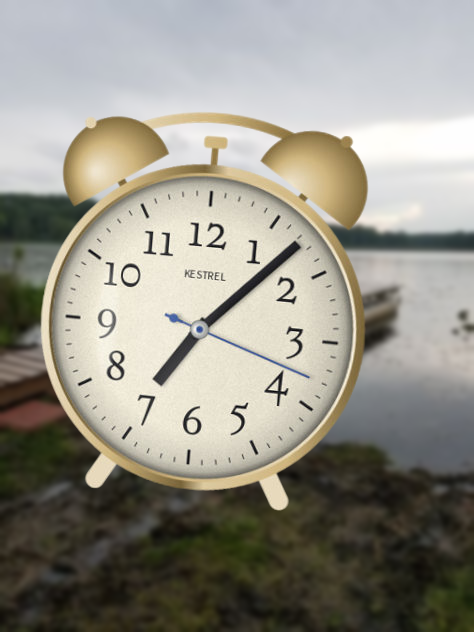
7 h 07 min 18 s
